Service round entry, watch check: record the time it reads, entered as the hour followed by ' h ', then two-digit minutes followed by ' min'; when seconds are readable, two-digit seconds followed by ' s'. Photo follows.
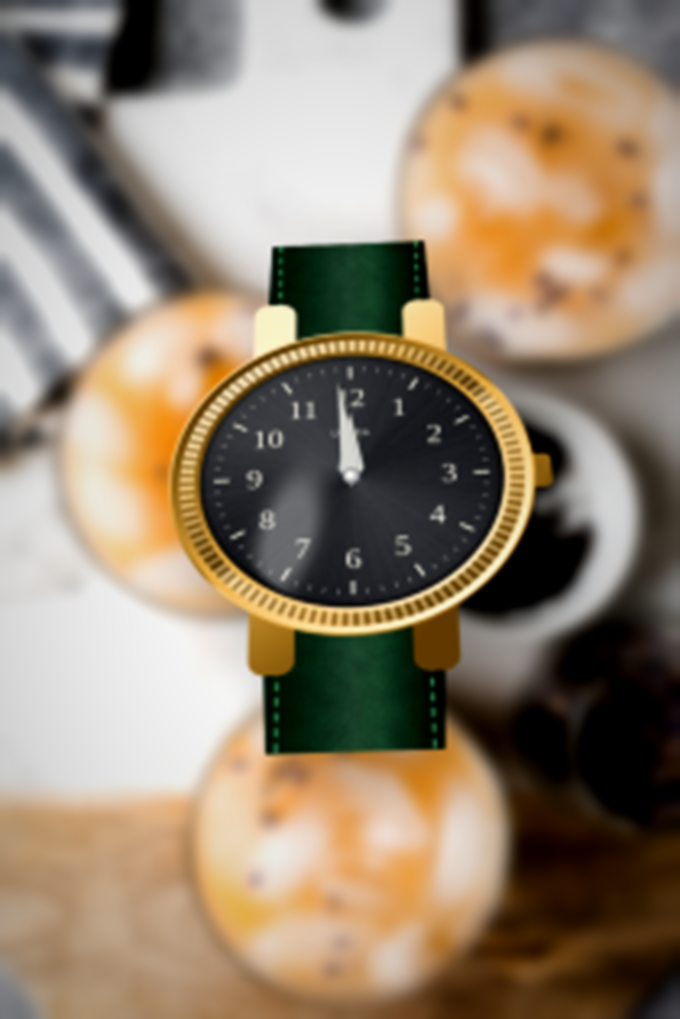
11 h 59 min
